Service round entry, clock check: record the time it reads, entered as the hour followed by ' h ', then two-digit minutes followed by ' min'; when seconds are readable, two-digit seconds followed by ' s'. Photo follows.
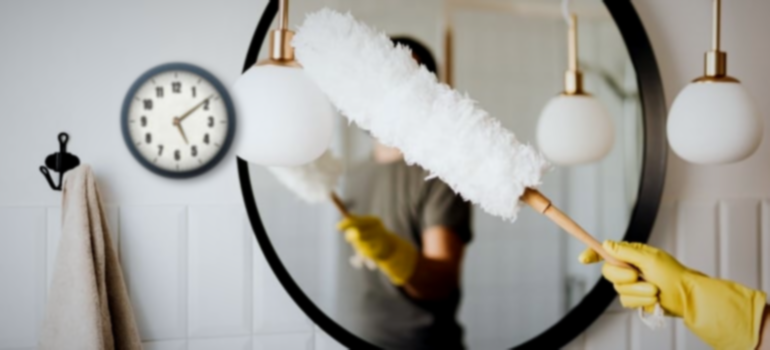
5 h 09 min
